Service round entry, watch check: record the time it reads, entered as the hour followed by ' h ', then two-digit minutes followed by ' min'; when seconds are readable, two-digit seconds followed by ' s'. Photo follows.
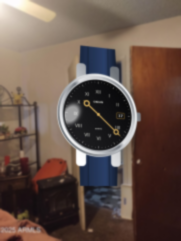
10 h 22 min
